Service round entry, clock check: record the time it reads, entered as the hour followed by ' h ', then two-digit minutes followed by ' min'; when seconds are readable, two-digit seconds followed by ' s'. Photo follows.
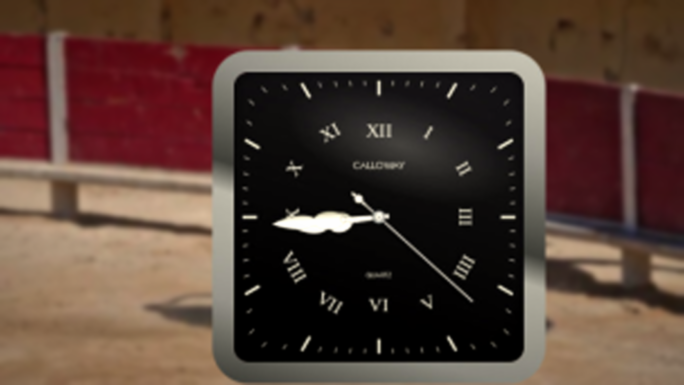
8 h 44 min 22 s
